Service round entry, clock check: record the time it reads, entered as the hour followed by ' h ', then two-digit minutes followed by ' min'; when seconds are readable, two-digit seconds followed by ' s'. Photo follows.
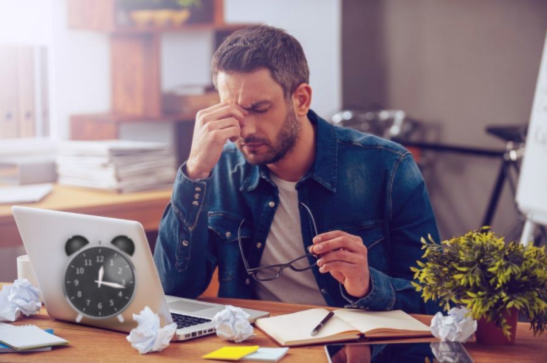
12 h 17 min
